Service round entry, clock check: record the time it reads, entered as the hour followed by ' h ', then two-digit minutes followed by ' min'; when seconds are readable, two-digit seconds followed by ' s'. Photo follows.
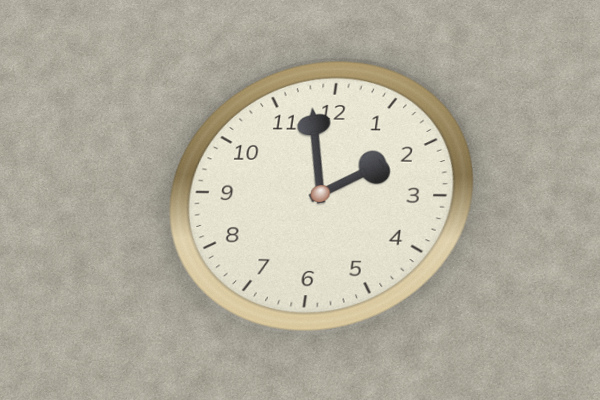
1 h 58 min
